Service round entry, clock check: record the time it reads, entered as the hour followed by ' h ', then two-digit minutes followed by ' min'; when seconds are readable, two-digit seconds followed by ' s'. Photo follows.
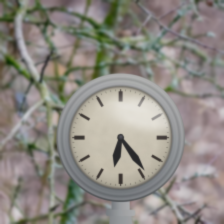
6 h 24 min
